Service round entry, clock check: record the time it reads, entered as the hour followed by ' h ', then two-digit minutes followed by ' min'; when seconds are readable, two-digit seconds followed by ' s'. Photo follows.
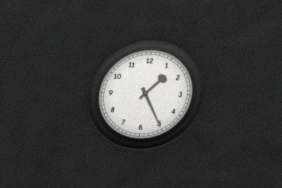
1 h 25 min
